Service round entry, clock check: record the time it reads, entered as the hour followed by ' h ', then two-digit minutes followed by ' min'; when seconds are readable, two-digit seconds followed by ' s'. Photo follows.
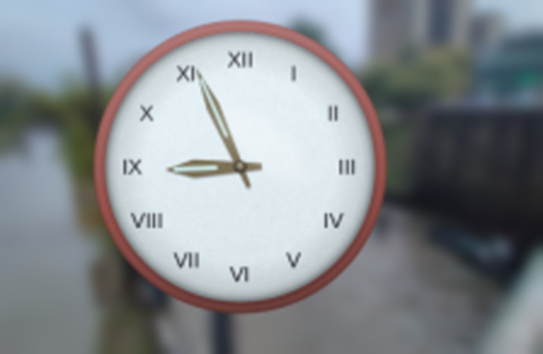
8 h 56 min
